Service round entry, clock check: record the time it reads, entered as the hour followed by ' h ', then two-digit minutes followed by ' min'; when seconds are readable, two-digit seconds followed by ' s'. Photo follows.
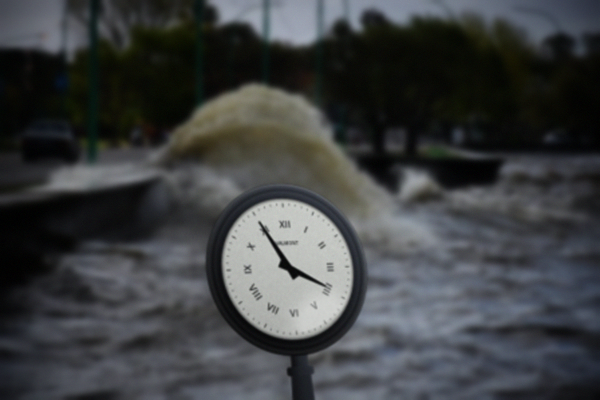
3 h 55 min
